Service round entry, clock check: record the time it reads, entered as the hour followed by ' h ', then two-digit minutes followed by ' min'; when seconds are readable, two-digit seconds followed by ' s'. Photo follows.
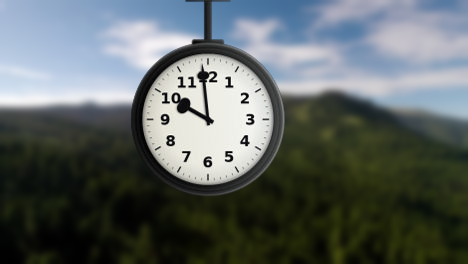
9 h 59 min
